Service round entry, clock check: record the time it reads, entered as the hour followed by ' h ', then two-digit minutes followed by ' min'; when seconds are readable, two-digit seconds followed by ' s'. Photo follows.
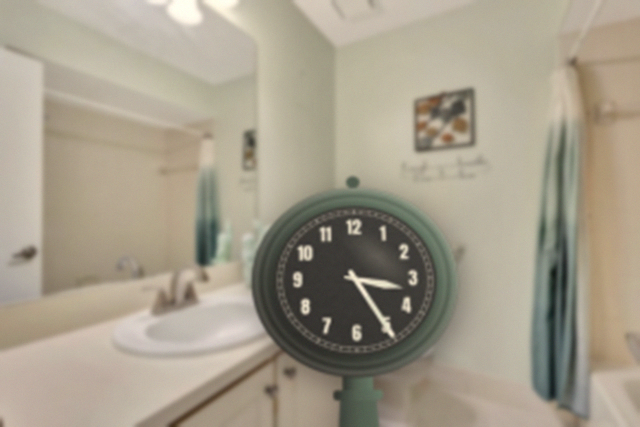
3 h 25 min
